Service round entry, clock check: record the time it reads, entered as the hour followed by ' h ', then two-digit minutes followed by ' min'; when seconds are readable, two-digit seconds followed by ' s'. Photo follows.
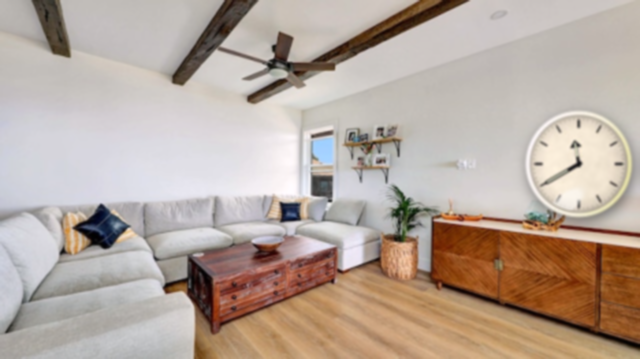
11 h 40 min
